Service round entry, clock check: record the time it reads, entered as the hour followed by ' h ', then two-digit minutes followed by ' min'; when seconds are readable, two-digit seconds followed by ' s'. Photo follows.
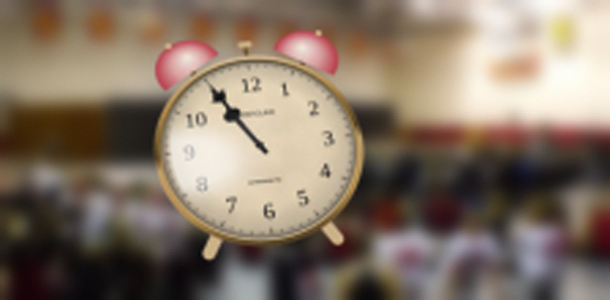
10 h 55 min
